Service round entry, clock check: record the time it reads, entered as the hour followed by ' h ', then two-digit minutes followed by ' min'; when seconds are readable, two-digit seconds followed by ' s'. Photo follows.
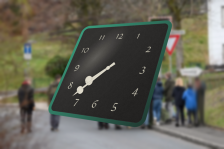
7 h 37 min
